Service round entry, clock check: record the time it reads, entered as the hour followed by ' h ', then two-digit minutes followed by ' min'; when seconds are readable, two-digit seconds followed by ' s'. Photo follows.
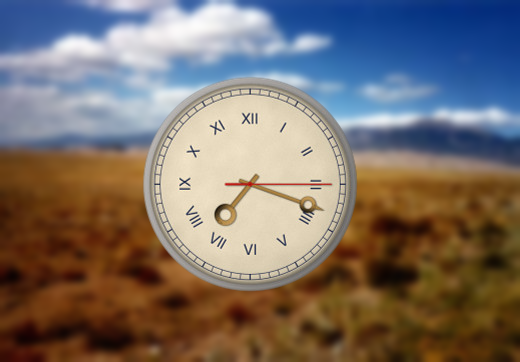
7 h 18 min 15 s
